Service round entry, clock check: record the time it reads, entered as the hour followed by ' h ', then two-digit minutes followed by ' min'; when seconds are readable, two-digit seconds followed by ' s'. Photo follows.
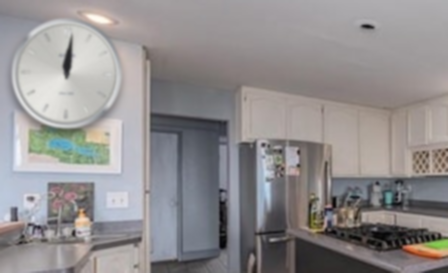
12 h 01 min
